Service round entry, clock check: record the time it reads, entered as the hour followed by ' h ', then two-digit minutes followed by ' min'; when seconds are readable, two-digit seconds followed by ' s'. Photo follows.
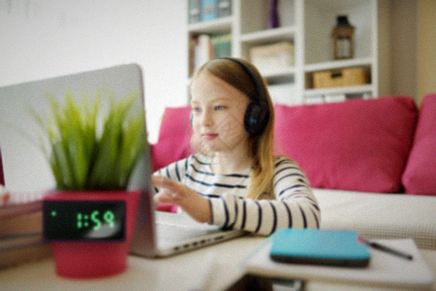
1 h 59 min
